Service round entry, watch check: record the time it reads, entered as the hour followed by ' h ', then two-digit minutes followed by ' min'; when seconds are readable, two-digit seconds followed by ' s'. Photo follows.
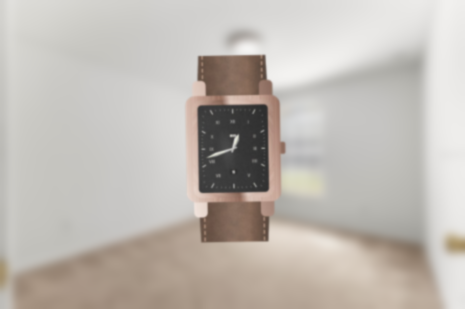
12 h 42 min
